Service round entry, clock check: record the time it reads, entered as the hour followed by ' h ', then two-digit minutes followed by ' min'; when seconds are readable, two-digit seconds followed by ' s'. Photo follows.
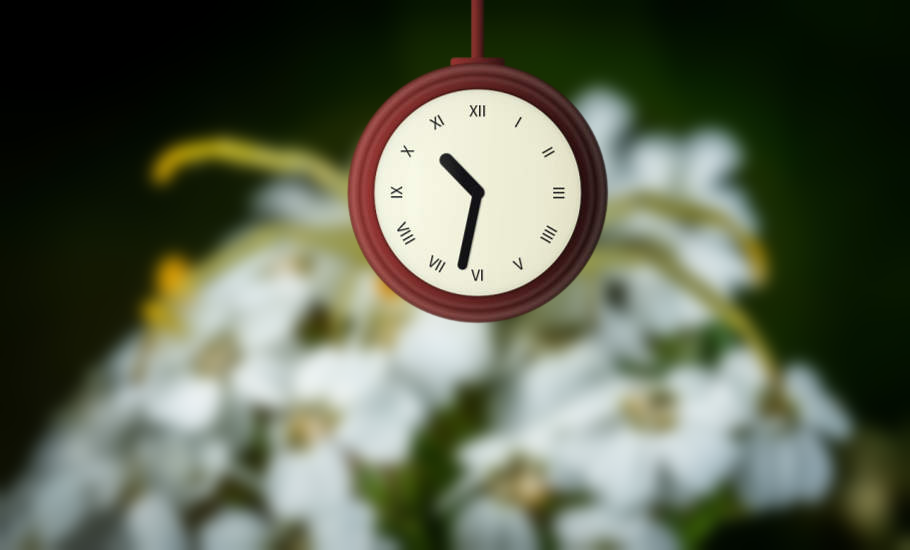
10 h 32 min
